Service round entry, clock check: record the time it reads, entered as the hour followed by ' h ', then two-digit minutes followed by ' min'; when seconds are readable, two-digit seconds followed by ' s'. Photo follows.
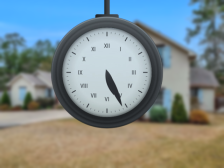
5 h 26 min
